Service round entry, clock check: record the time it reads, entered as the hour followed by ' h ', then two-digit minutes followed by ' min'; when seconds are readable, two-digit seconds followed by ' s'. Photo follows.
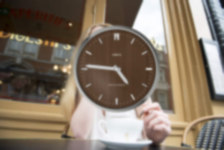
4 h 46 min
